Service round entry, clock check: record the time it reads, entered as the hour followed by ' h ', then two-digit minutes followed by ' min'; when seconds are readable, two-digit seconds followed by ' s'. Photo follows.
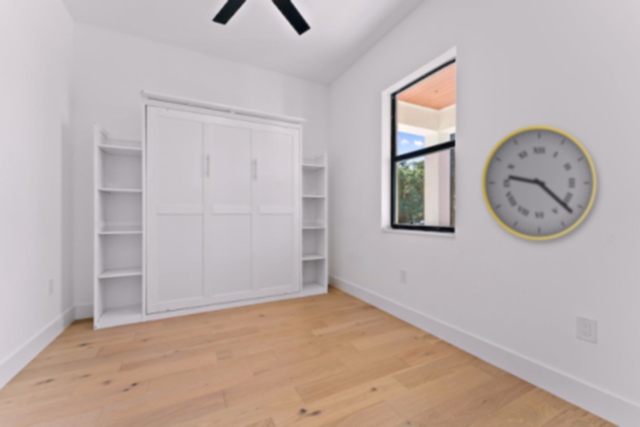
9 h 22 min
